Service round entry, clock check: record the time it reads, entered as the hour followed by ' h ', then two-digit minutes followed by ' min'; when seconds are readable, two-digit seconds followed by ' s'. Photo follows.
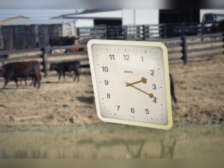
2 h 19 min
